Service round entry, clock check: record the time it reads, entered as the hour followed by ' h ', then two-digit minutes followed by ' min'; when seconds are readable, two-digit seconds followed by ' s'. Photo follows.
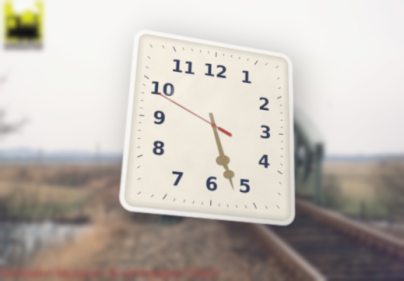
5 h 26 min 49 s
